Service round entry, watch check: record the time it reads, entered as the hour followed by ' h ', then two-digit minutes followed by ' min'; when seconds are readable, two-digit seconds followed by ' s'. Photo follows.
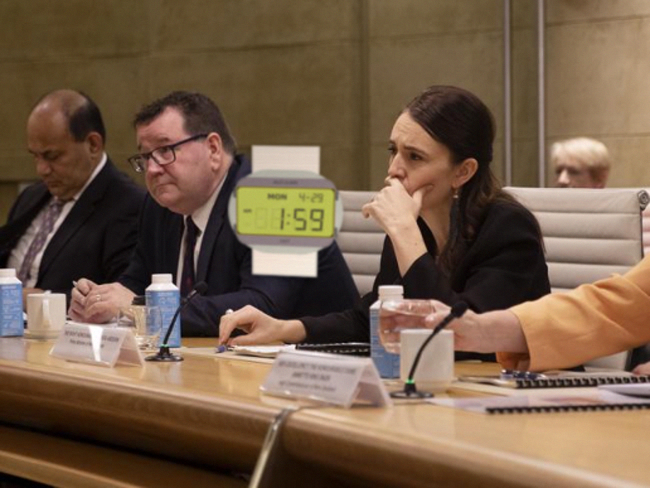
1 h 59 min
